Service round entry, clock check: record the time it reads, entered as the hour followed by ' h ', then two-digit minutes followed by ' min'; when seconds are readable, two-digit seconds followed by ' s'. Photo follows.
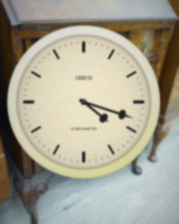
4 h 18 min
